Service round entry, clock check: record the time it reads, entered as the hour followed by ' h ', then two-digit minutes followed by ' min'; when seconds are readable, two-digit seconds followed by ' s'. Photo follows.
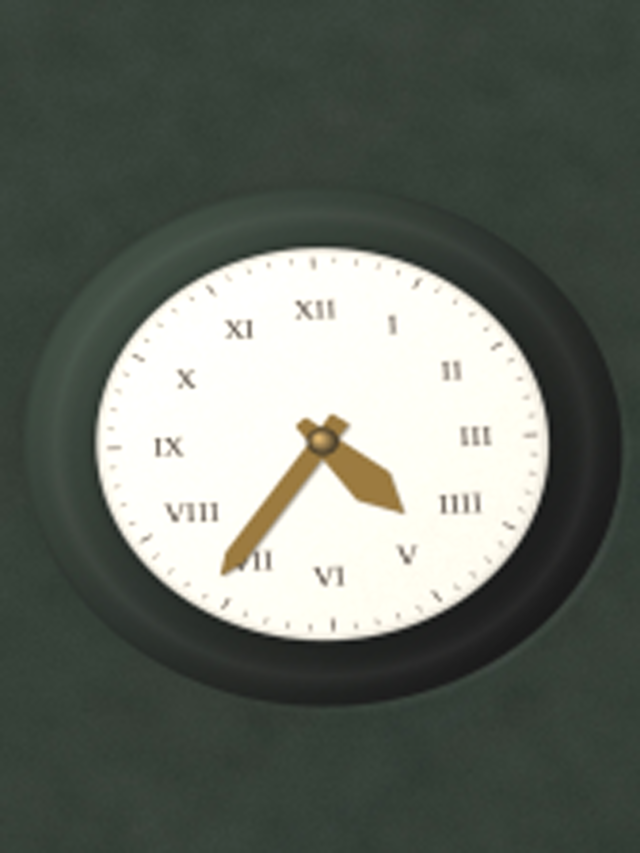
4 h 36 min
